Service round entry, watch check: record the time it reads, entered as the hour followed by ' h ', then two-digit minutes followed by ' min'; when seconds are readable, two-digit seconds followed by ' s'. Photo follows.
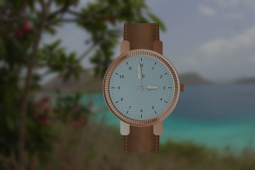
2 h 59 min
